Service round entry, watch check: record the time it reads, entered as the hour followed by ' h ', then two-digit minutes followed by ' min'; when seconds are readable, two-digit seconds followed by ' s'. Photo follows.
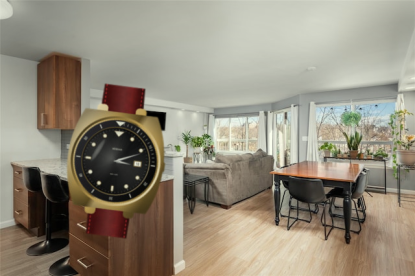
3 h 11 min
